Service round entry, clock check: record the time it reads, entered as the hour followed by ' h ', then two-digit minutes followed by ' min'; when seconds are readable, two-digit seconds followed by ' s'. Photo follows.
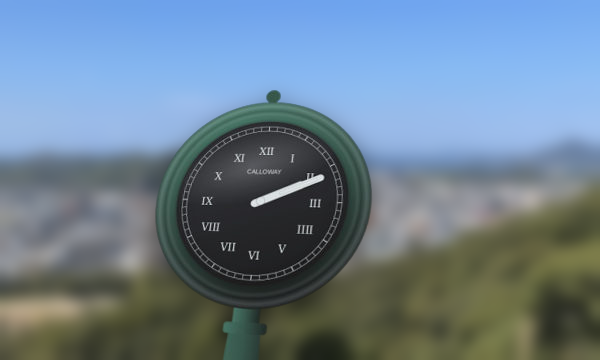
2 h 11 min
